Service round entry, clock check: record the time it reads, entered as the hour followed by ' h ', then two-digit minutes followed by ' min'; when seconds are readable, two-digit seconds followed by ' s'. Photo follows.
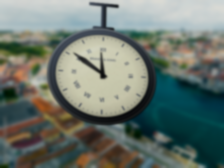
11 h 51 min
